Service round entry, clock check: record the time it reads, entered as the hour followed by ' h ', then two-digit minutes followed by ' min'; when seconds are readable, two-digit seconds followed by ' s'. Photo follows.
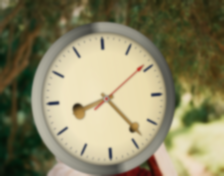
8 h 23 min 09 s
